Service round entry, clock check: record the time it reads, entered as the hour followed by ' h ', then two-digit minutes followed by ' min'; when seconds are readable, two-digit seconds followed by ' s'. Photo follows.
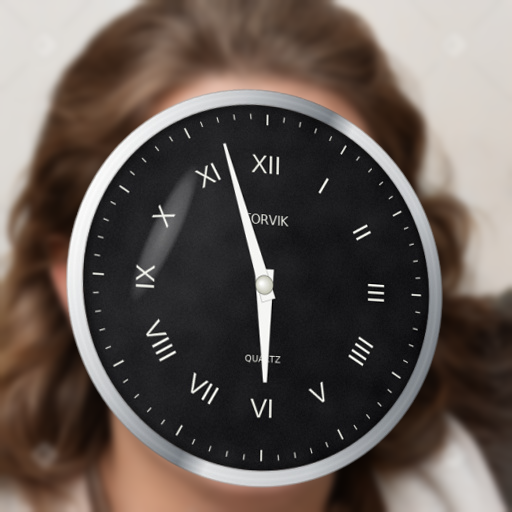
5 h 57 min
